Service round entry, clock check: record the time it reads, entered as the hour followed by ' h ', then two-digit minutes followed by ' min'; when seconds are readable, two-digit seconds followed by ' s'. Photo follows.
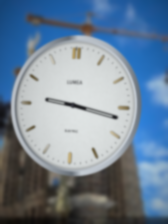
9 h 17 min
